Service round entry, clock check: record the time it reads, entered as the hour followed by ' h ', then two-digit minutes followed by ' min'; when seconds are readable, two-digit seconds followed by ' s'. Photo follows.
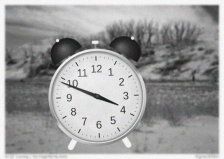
3 h 49 min
